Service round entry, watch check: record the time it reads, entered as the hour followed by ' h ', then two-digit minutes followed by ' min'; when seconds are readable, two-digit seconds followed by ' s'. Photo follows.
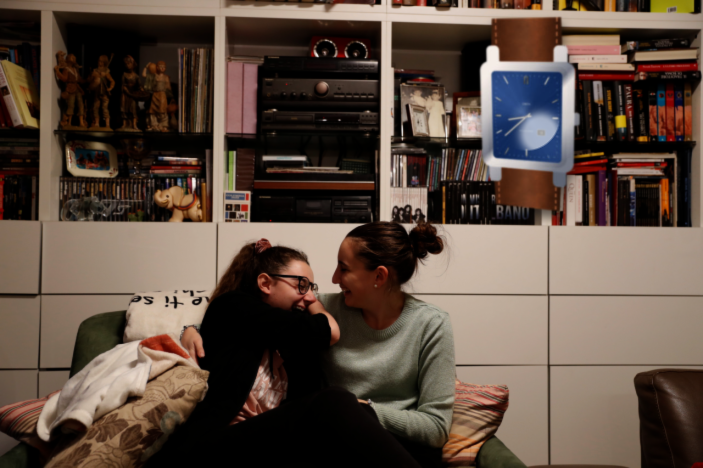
8 h 38 min
